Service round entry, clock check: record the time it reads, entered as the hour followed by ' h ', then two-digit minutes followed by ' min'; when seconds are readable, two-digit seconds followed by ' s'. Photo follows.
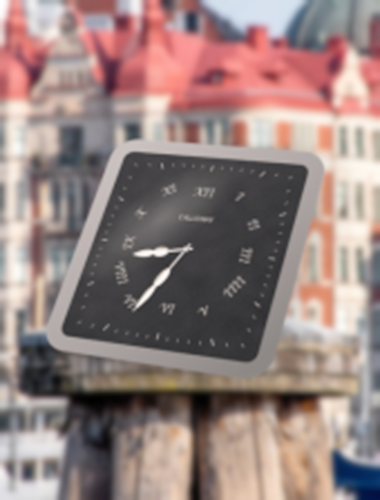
8 h 34 min
